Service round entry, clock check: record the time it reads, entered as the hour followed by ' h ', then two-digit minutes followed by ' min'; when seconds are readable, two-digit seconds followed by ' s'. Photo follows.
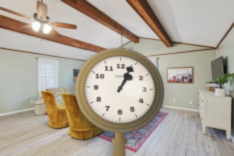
1 h 04 min
